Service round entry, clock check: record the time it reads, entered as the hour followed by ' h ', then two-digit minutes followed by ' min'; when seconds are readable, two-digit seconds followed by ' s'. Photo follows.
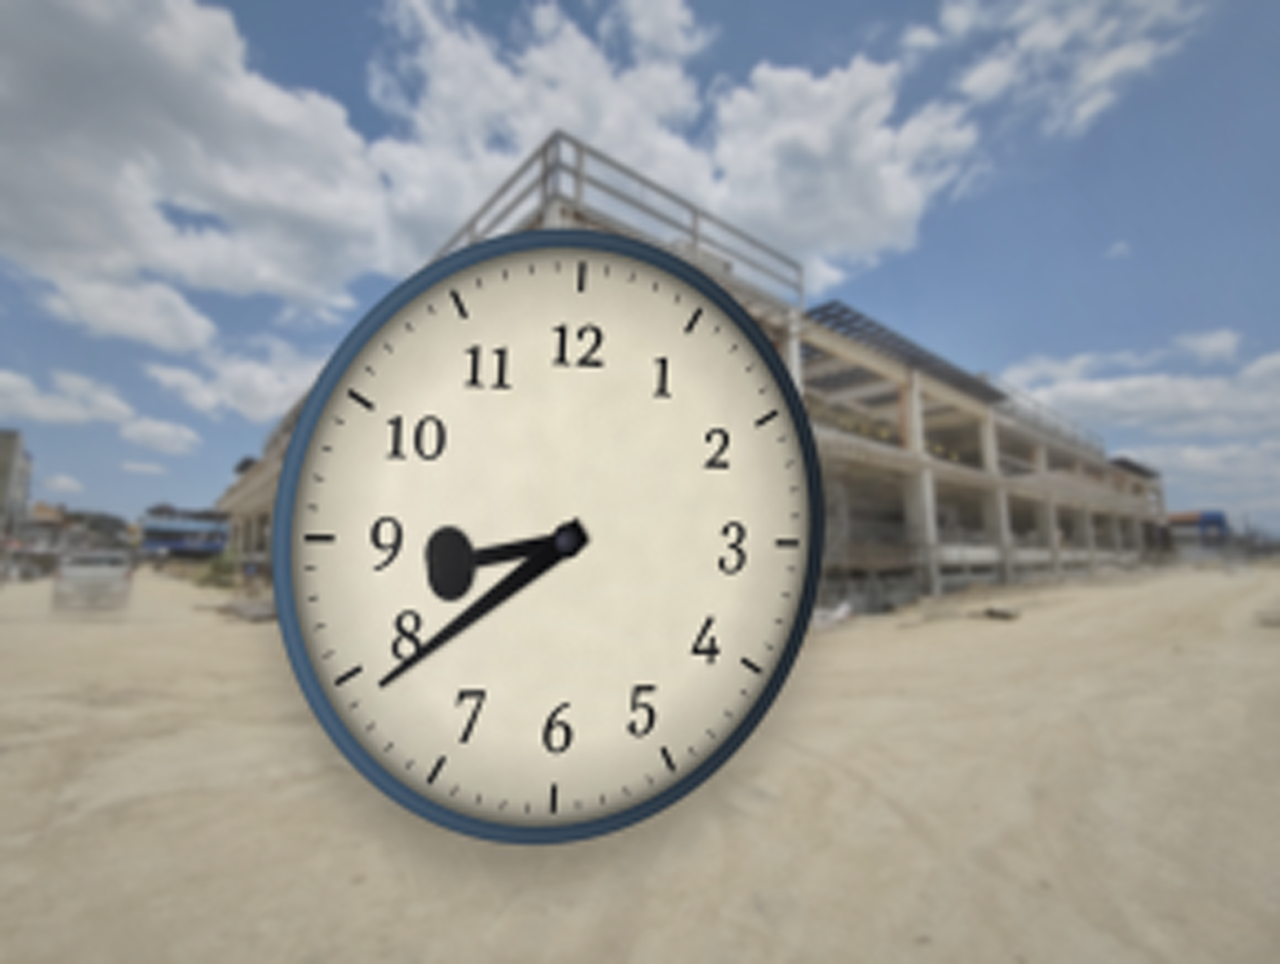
8 h 39 min
